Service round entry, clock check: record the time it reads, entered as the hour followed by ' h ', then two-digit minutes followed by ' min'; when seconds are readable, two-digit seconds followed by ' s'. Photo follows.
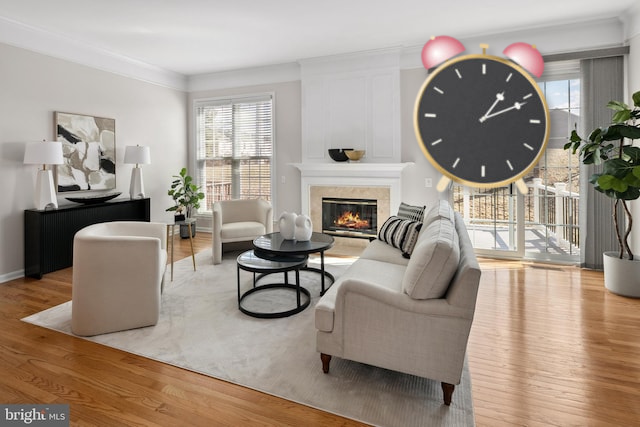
1 h 11 min
